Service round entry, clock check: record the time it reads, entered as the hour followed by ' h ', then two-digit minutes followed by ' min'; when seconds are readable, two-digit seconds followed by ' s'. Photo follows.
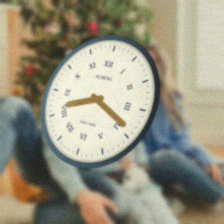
8 h 19 min
